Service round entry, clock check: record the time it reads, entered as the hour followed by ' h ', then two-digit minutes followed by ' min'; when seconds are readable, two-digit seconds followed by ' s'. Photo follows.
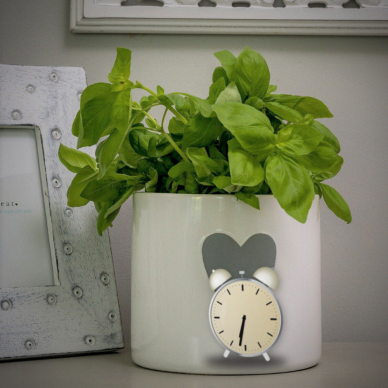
6 h 32 min
